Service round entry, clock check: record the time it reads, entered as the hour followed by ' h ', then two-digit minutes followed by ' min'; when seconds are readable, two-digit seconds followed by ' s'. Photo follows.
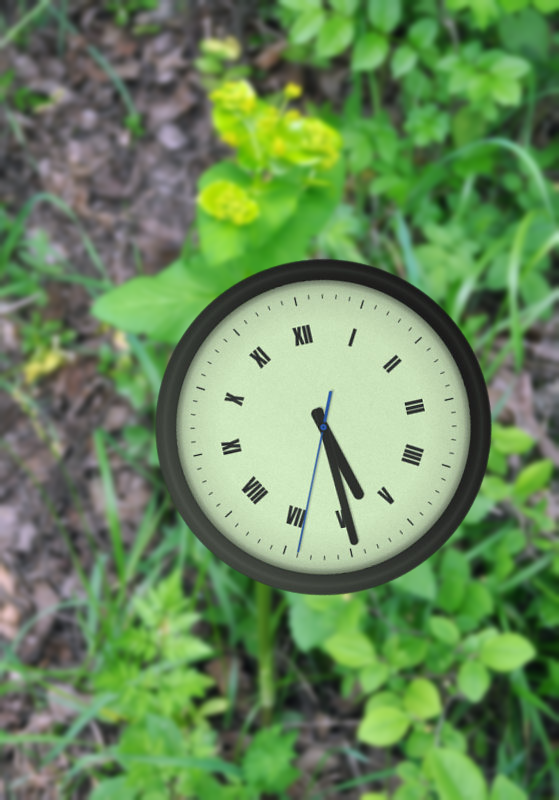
5 h 29 min 34 s
